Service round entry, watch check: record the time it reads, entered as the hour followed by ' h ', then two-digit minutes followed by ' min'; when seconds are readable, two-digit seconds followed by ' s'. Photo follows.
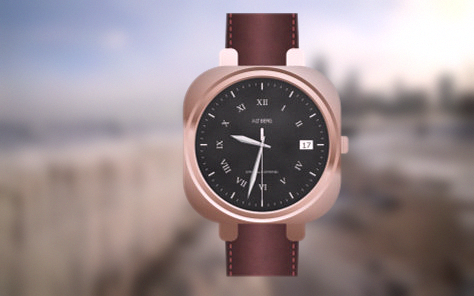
9 h 32 min 30 s
